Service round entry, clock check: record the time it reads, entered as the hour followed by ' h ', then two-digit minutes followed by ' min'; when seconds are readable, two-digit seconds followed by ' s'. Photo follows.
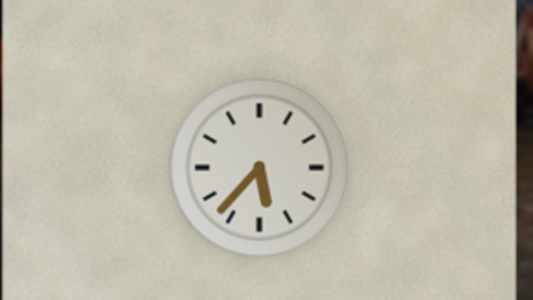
5 h 37 min
